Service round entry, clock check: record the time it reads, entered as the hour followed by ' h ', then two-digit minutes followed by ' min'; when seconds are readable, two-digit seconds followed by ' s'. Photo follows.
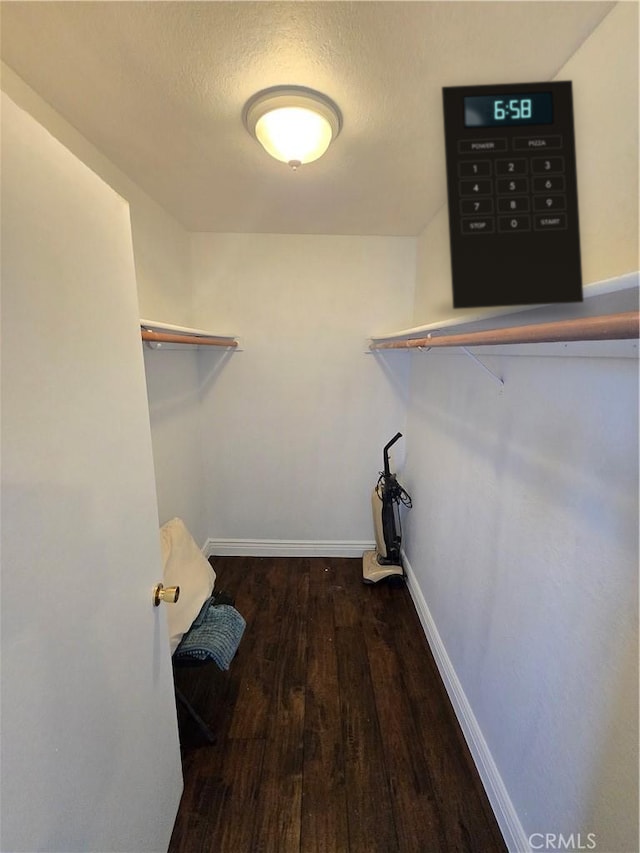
6 h 58 min
